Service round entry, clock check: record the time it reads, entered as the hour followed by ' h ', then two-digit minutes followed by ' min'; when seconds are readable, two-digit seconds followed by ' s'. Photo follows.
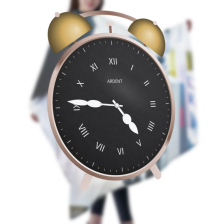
4 h 46 min
